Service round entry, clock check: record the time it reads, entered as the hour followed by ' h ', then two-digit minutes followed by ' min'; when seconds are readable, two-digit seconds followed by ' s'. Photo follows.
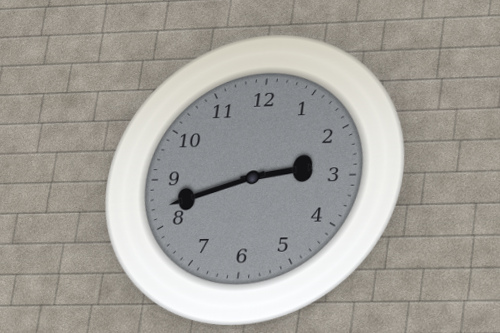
2 h 42 min
